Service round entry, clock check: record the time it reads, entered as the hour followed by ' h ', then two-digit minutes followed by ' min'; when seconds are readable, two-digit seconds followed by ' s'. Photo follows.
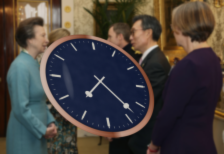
7 h 23 min
